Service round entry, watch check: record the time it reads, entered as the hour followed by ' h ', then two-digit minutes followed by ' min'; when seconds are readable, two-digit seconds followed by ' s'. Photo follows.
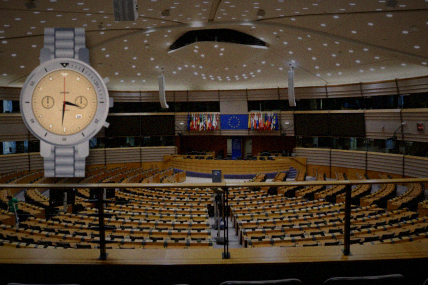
3 h 31 min
